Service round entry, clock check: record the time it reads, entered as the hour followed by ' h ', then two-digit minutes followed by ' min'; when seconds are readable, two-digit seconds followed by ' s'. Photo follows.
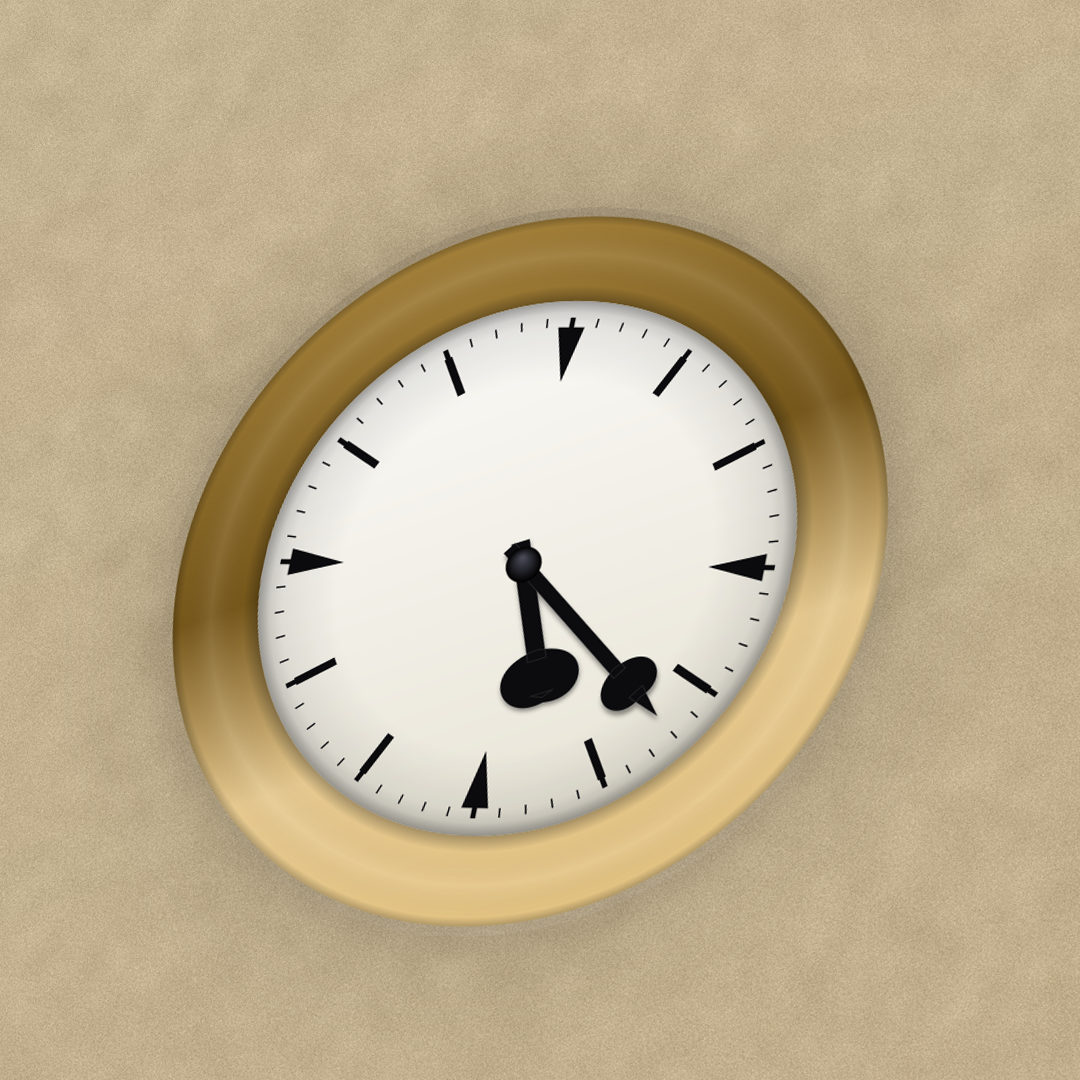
5 h 22 min
